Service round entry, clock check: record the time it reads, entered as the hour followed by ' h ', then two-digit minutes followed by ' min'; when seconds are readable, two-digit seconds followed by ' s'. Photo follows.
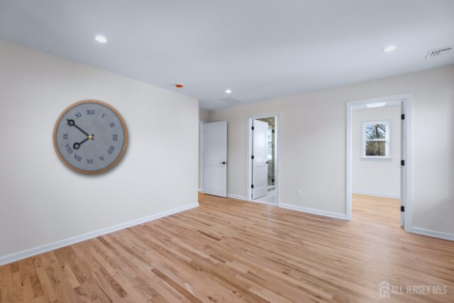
7 h 51 min
